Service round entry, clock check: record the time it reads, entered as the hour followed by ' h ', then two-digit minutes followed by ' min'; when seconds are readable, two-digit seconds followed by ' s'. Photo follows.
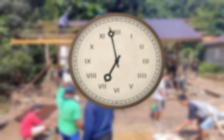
6 h 58 min
